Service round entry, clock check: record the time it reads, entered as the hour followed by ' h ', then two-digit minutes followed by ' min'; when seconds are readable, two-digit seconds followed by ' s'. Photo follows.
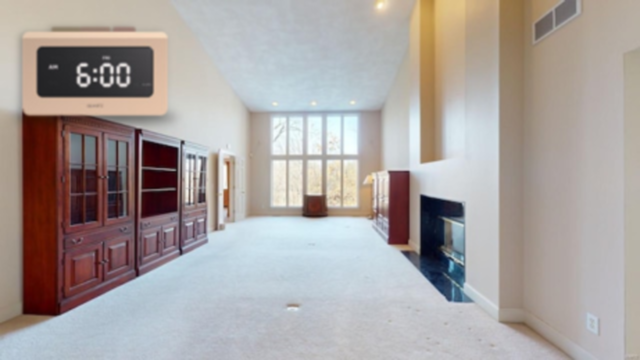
6 h 00 min
